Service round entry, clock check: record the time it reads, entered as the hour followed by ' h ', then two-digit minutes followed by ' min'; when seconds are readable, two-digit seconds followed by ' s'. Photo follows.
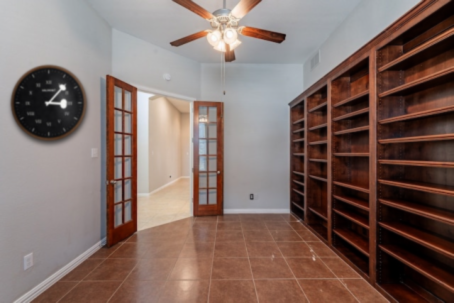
3 h 07 min
